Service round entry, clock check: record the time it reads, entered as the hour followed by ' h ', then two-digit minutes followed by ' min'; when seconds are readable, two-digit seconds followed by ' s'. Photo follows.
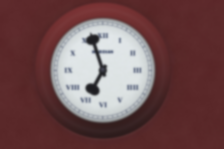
6 h 57 min
